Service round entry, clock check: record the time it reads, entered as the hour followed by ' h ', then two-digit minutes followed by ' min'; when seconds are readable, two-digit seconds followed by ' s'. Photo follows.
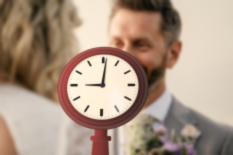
9 h 01 min
